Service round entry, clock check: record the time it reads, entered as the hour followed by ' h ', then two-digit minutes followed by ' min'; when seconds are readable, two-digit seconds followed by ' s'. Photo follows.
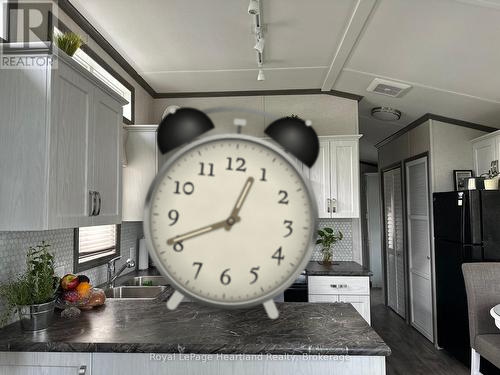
12 h 41 min
